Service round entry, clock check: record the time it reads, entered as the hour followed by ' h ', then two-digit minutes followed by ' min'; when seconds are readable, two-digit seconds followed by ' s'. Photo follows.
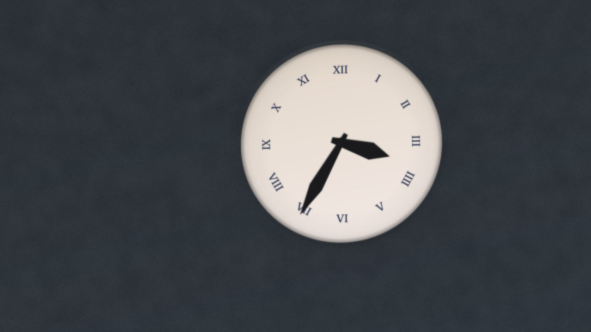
3 h 35 min
